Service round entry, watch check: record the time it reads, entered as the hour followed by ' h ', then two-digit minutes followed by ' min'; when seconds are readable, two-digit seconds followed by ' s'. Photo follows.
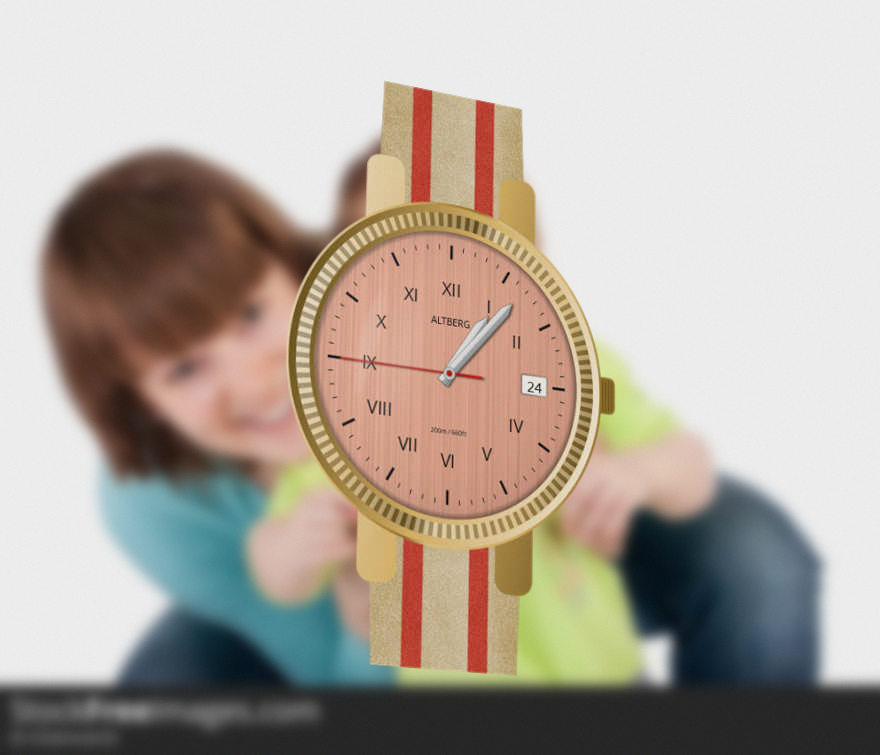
1 h 06 min 45 s
